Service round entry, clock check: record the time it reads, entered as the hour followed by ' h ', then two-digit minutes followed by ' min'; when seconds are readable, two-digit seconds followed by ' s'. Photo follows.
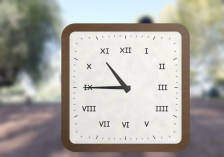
10 h 45 min
